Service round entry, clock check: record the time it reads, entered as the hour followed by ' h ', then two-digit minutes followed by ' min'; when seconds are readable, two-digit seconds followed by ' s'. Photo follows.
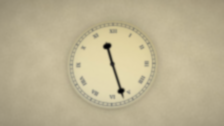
11 h 27 min
